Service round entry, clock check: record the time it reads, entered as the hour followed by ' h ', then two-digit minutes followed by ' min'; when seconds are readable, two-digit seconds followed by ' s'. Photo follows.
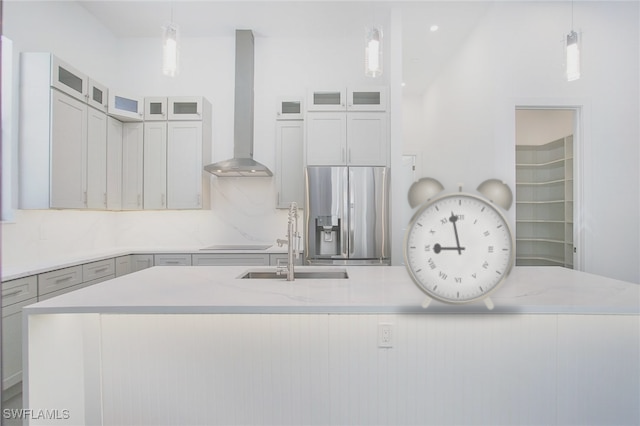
8 h 58 min
